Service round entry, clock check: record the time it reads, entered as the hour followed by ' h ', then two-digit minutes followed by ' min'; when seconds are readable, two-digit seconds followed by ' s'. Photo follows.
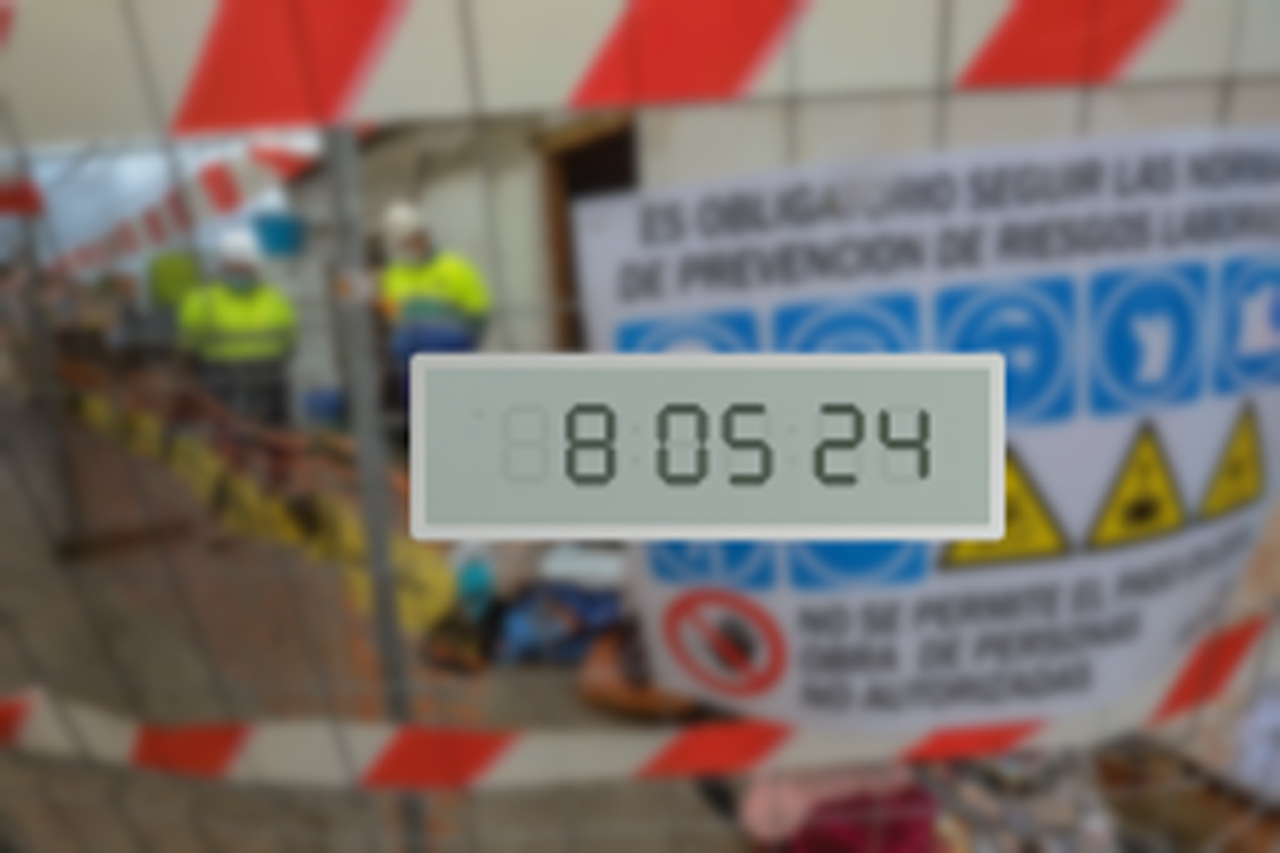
8 h 05 min 24 s
